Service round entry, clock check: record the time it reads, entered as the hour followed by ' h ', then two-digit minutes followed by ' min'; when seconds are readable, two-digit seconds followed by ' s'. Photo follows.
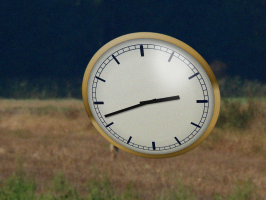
2 h 42 min
